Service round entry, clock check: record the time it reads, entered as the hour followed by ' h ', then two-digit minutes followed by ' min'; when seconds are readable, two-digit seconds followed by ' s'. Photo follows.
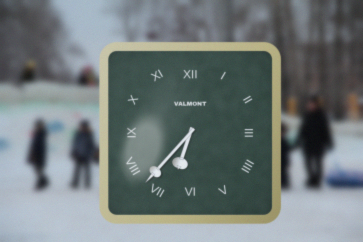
6 h 37 min
